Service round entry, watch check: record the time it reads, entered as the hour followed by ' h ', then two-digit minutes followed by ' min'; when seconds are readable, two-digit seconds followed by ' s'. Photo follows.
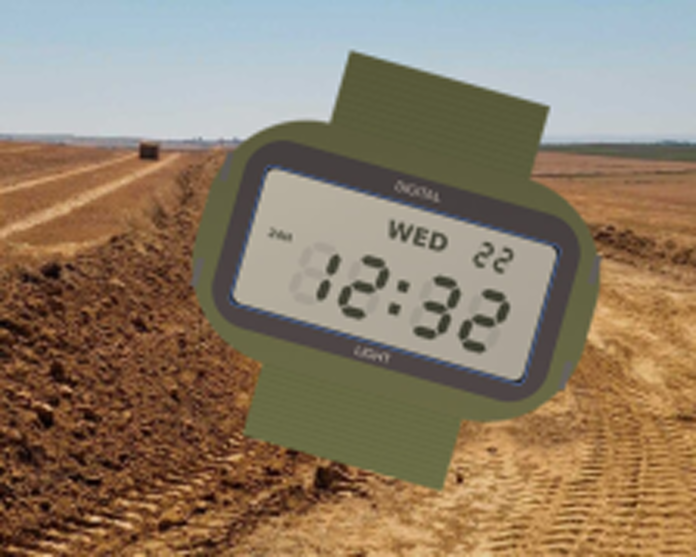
12 h 32 min
